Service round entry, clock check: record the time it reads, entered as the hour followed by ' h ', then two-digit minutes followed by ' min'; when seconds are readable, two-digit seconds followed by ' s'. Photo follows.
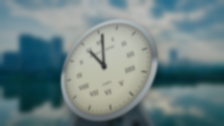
11 h 01 min
